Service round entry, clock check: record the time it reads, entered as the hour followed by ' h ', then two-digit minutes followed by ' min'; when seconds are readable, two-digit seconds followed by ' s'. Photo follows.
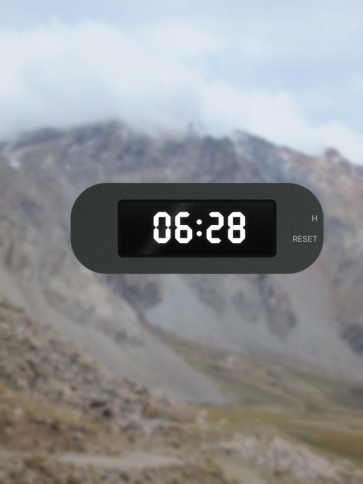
6 h 28 min
